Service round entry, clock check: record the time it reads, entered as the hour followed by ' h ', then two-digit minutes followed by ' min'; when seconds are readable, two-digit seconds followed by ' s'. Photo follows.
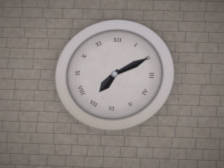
7 h 10 min
